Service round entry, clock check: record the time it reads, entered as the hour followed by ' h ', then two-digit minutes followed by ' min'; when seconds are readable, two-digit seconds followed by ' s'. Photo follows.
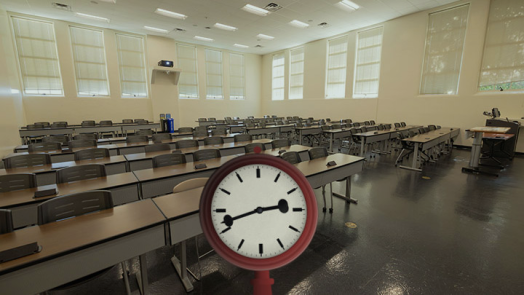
2 h 42 min
